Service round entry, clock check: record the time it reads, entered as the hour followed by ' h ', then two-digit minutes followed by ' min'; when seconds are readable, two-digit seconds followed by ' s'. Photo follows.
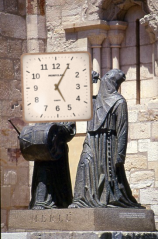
5 h 05 min
